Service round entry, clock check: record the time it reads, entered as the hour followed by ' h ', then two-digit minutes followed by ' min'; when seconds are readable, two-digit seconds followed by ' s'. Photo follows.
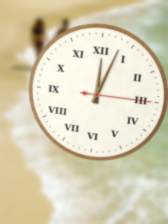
12 h 03 min 15 s
